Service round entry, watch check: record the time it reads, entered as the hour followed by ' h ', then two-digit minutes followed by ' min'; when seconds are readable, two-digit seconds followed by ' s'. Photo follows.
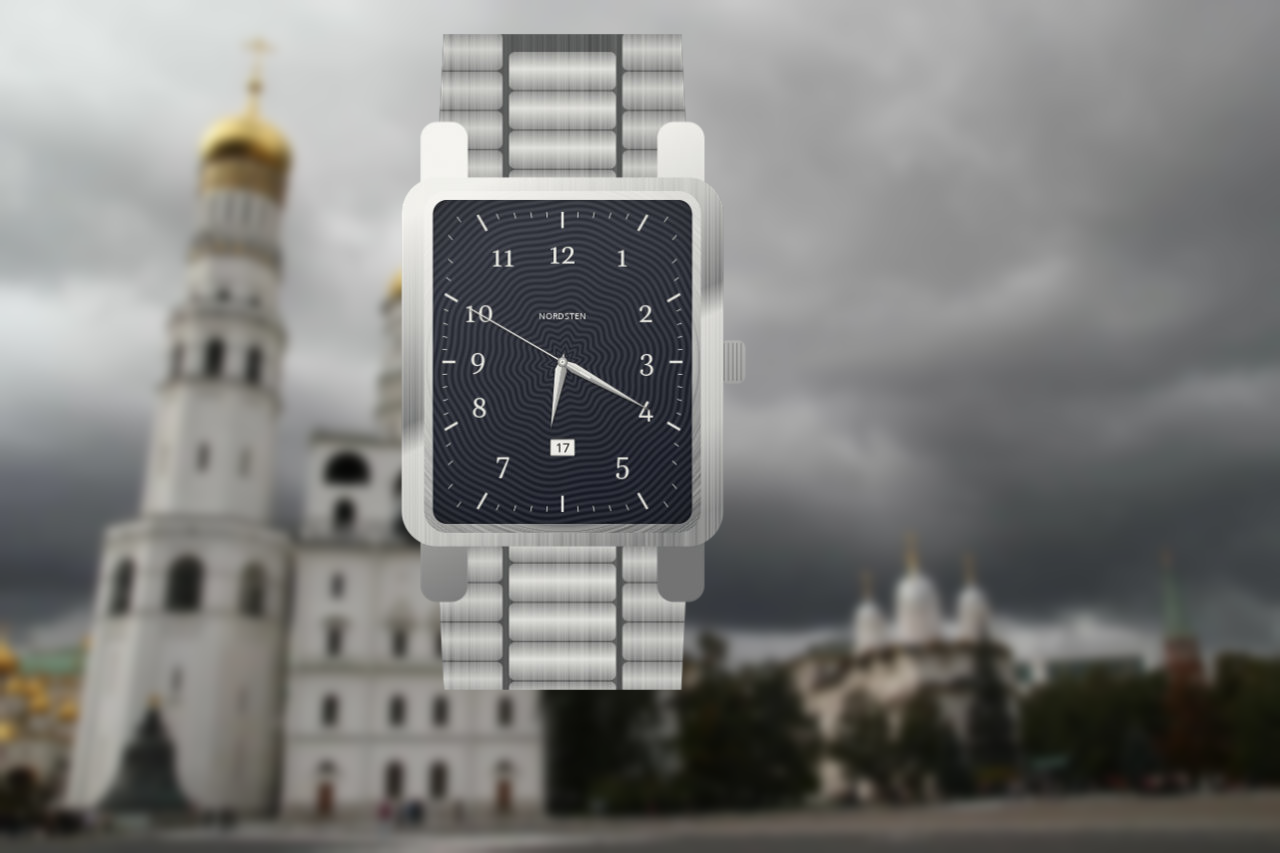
6 h 19 min 50 s
